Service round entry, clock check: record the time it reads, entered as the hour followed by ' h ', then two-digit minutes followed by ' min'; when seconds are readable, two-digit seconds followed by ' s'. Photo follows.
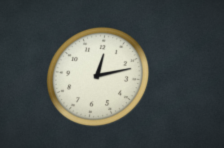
12 h 12 min
